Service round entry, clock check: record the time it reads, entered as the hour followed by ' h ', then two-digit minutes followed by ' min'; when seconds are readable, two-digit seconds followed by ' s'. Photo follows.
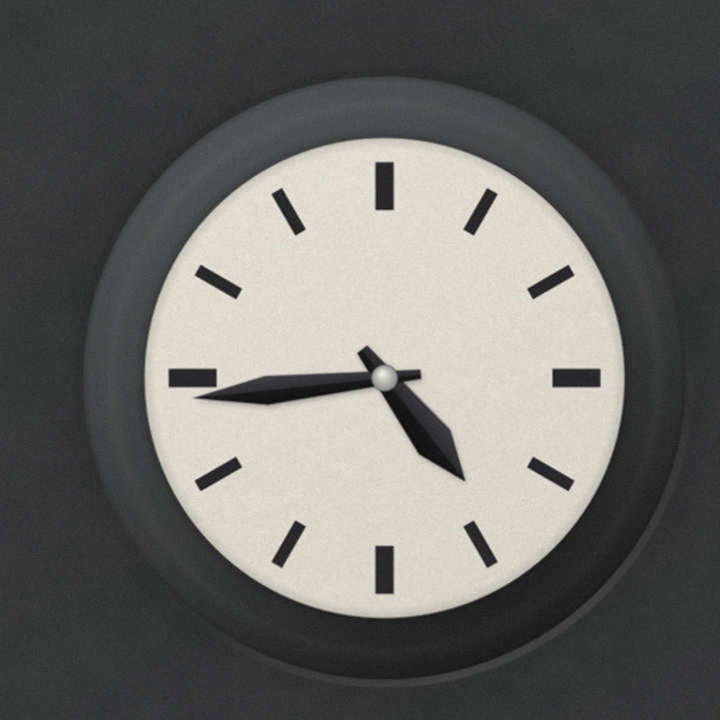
4 h 44 min
